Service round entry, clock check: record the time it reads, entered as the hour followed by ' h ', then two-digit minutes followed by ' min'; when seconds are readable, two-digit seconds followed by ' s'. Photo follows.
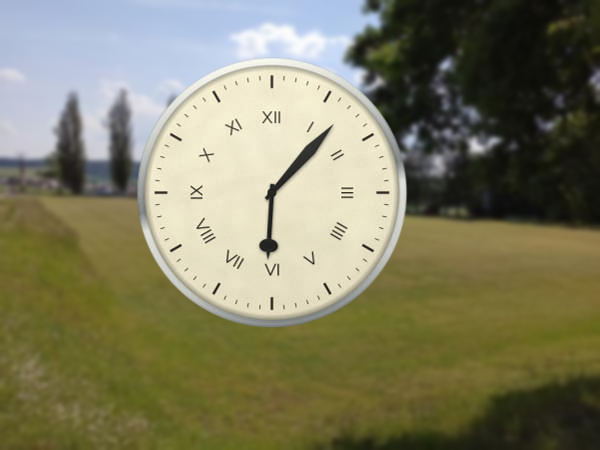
6 h 07 min
